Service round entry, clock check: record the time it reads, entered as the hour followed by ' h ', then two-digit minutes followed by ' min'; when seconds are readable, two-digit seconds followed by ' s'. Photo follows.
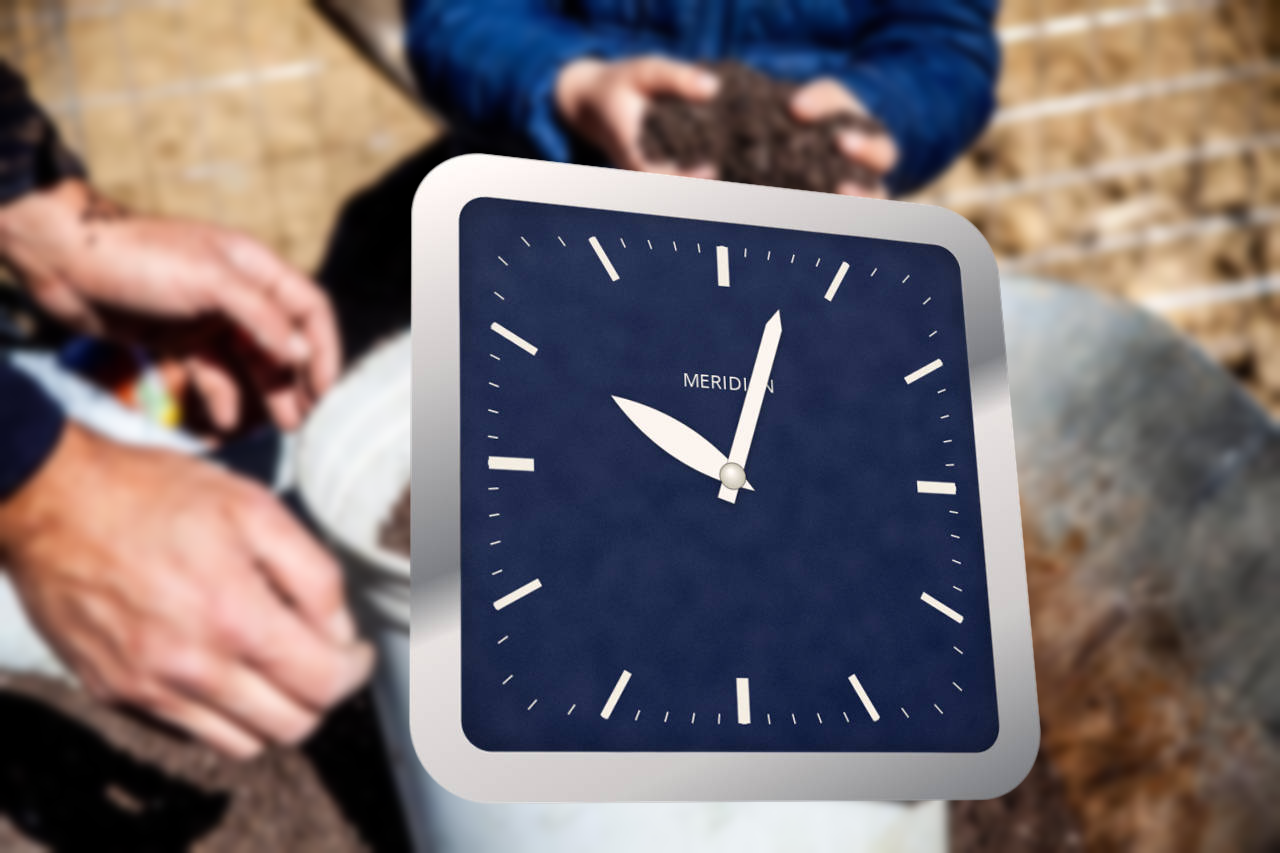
10 h 03 min
